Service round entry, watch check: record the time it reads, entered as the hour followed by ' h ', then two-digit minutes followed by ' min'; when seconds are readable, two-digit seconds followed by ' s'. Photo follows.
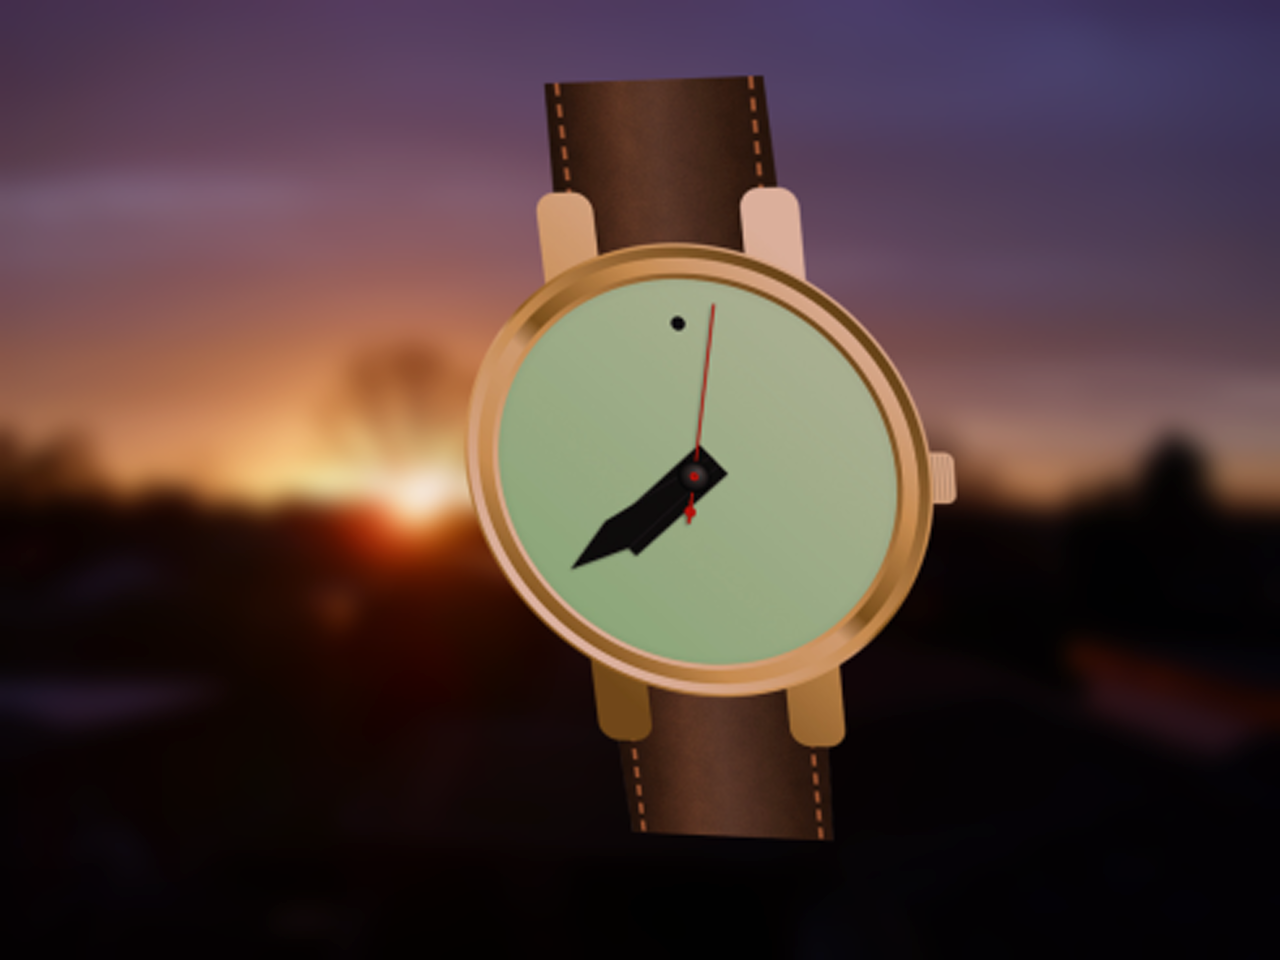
7 h 39 min 02 s
